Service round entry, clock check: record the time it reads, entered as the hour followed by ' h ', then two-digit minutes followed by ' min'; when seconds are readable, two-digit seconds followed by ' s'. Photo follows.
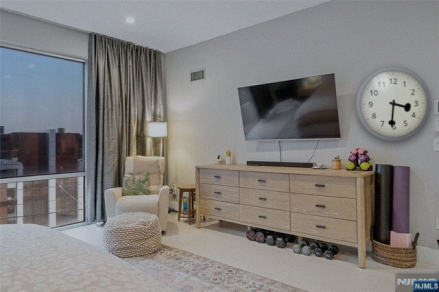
3 h 31 min
